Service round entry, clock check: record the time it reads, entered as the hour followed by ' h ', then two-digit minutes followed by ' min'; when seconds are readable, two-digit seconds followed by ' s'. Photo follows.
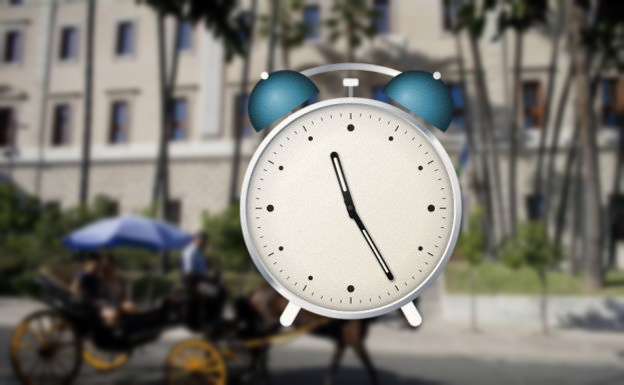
11 h 25 min
